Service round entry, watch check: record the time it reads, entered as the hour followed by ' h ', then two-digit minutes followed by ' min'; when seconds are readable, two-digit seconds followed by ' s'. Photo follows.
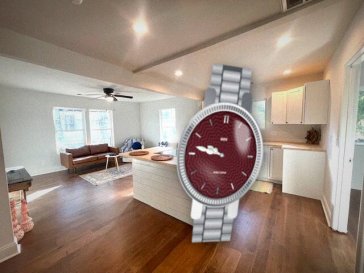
9 h 47 min
